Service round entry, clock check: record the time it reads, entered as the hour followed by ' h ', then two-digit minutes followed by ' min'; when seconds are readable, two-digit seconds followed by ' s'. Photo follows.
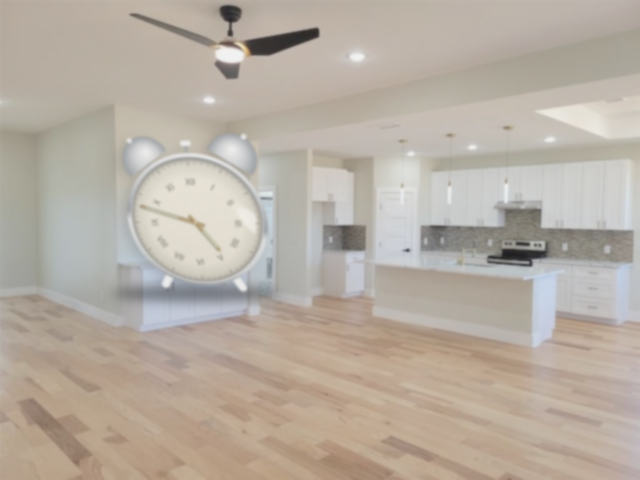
4 h 48 min
